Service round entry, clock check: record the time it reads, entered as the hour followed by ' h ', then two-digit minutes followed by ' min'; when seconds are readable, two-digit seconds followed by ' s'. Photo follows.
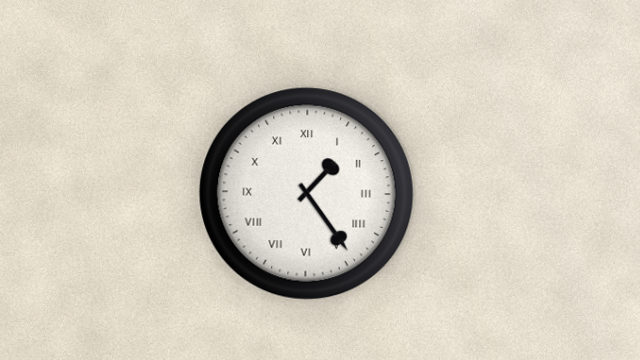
1 h 24 min
